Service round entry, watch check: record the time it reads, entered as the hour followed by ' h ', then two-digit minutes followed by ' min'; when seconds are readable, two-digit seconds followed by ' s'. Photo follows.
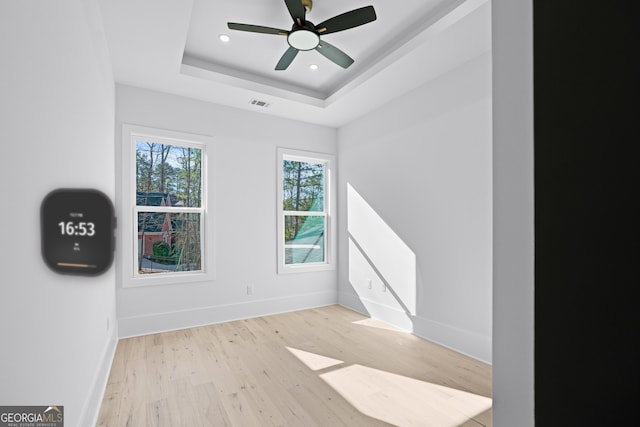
16 h 53 min
